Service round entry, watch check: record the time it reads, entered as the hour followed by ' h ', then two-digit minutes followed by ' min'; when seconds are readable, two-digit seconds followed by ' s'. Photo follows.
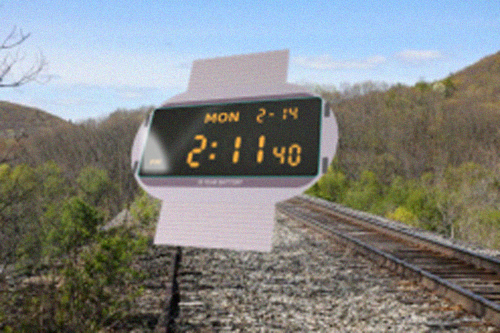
2 h 11 min 40 s
